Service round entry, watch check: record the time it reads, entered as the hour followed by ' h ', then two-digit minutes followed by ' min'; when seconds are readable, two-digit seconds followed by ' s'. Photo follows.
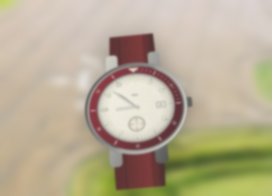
8 h 52 min
